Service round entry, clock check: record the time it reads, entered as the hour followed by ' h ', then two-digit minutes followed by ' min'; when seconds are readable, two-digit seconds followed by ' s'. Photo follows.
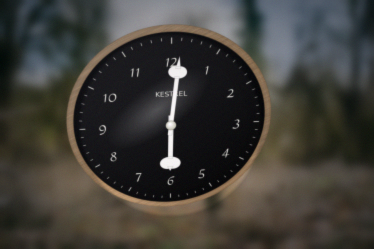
6 h 01 min
